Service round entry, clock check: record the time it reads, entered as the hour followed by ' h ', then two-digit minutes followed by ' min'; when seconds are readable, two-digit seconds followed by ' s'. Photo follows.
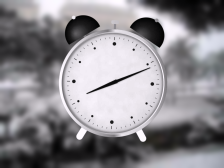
8 h 11 min
